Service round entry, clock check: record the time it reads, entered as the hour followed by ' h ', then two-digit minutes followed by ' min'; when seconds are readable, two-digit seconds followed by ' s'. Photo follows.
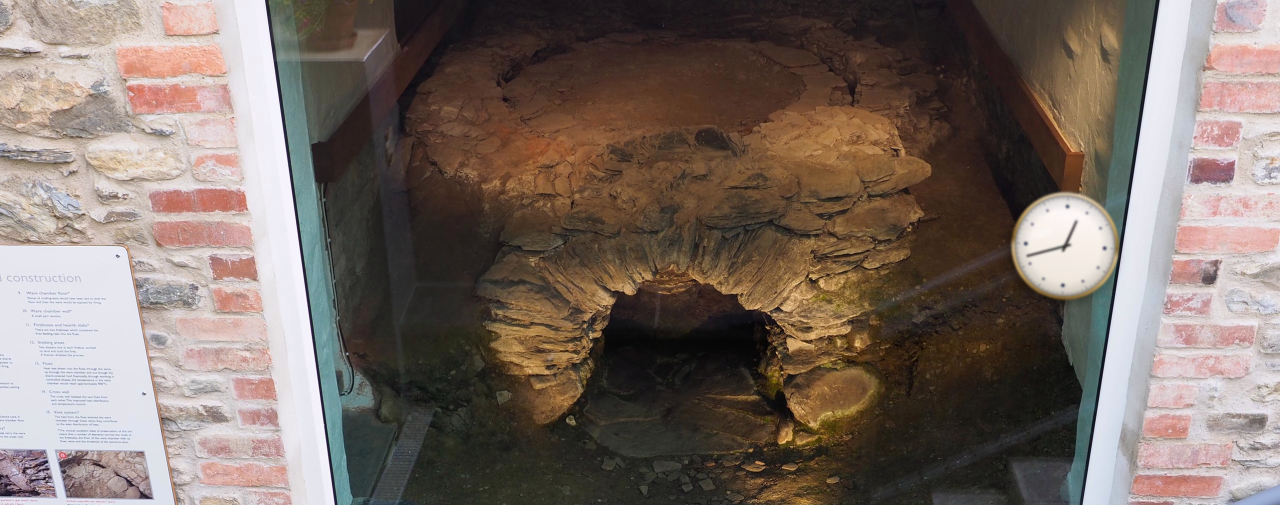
12 h 42 min
